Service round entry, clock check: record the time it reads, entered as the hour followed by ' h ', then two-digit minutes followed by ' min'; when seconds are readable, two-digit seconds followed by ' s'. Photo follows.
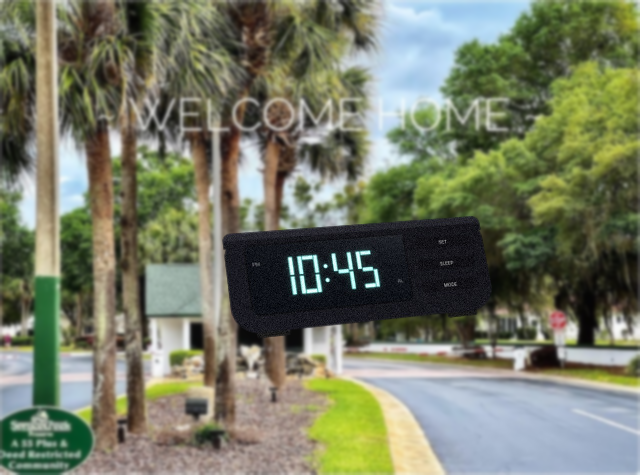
10 h 45 min
